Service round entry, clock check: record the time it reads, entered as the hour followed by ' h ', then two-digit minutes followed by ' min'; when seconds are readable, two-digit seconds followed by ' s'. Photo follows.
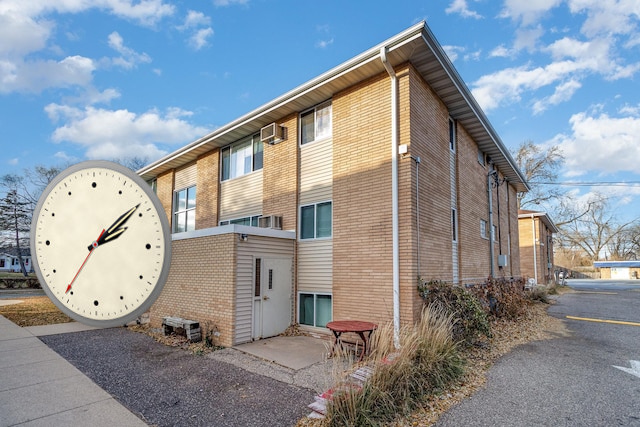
2 h 08 min 36 s
